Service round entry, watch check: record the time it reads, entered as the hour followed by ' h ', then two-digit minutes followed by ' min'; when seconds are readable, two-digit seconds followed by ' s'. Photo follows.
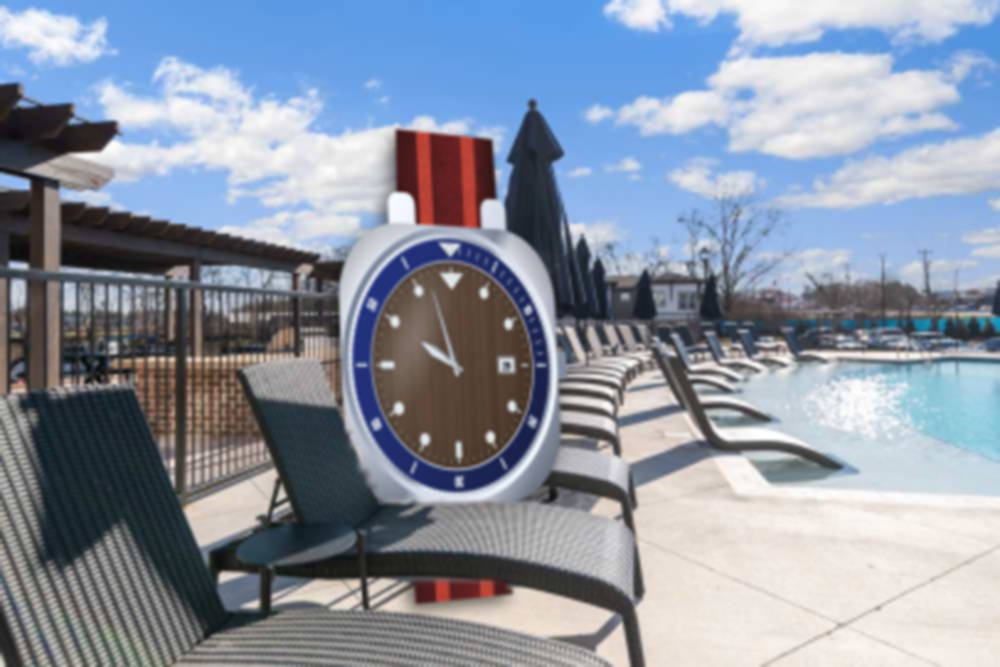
9 h 57 min
